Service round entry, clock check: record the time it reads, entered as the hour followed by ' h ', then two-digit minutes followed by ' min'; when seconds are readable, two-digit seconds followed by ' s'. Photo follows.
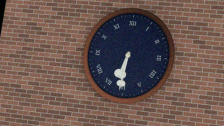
6 h 31 min
